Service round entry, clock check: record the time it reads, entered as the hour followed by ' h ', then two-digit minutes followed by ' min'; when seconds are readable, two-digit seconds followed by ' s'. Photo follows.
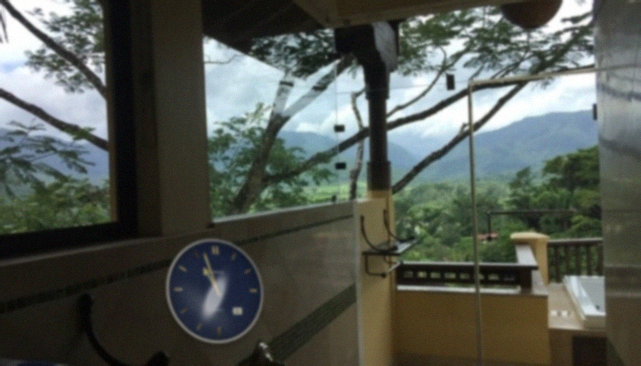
10 h 57 min
